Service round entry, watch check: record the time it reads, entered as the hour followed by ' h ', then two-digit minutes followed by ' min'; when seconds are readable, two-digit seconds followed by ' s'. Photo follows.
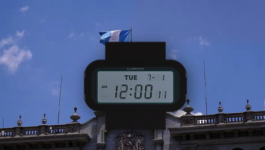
12 h 00 min 11 s
